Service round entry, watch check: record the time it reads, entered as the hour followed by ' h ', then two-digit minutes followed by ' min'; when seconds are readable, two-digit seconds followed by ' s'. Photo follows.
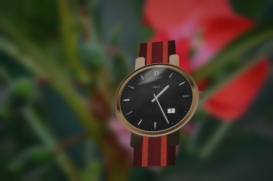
1 h 26 min
